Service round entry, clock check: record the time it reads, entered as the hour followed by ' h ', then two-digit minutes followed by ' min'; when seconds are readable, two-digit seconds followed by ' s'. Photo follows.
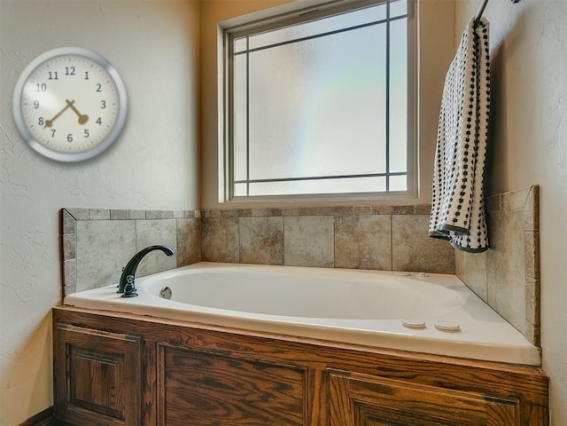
4 h 38 min
